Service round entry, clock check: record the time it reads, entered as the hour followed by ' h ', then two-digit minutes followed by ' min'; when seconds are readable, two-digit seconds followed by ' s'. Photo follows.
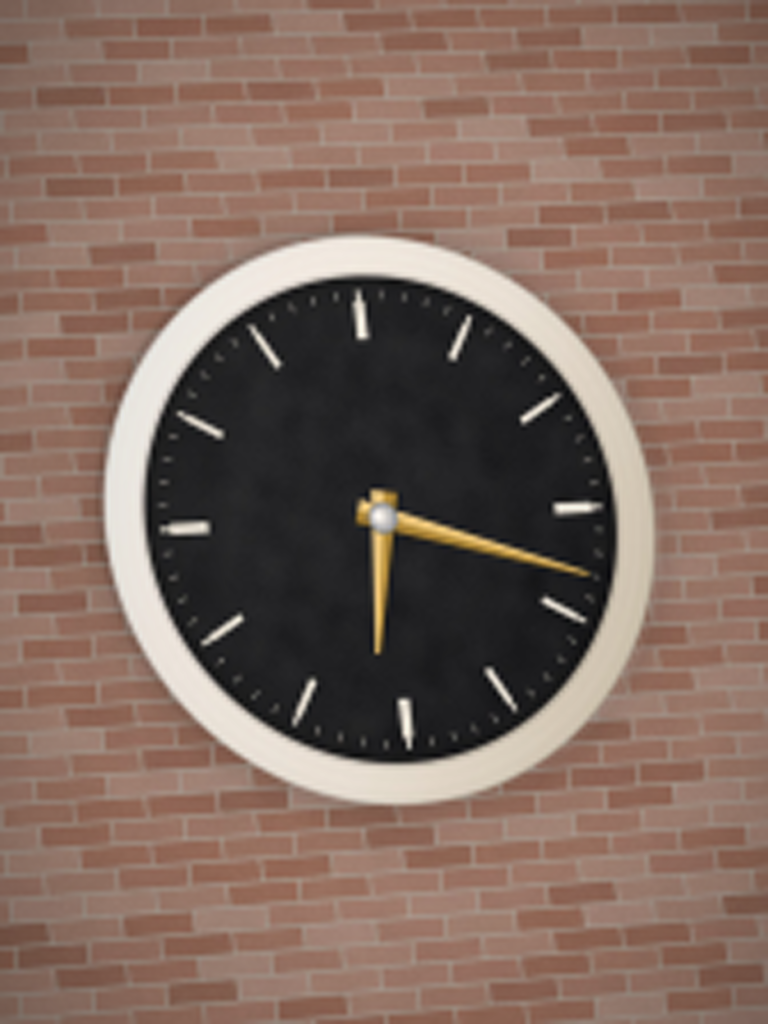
6 h 18 min
